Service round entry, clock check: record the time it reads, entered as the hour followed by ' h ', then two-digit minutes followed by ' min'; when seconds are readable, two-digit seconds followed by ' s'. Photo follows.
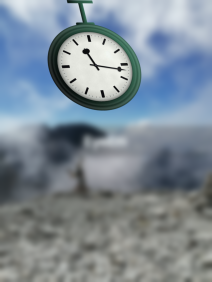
11 h 17 min
